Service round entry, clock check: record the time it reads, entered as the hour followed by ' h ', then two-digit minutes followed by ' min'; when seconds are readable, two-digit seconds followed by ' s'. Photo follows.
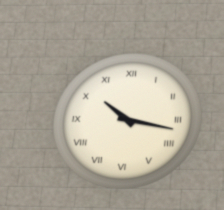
10 h 17 min
